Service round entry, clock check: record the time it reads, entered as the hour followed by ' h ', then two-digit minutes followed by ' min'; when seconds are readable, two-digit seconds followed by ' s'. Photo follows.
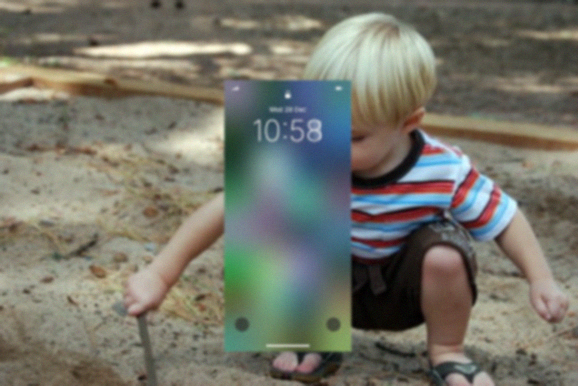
10 h 58 min
